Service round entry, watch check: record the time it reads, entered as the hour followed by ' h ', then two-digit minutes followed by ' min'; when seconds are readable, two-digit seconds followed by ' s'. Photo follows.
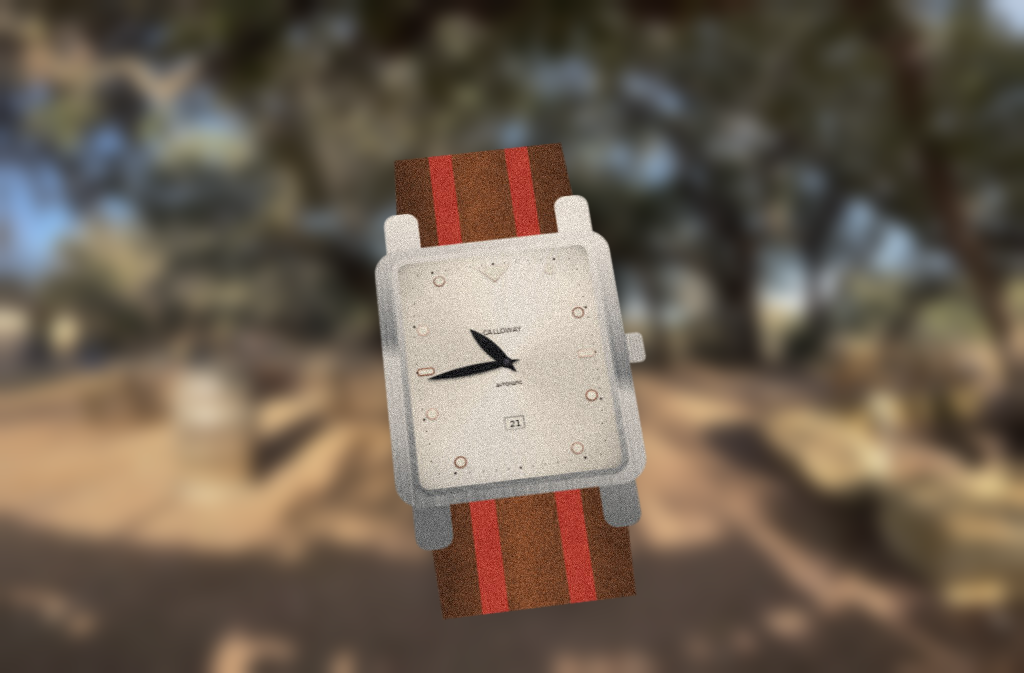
10 h 44 min
